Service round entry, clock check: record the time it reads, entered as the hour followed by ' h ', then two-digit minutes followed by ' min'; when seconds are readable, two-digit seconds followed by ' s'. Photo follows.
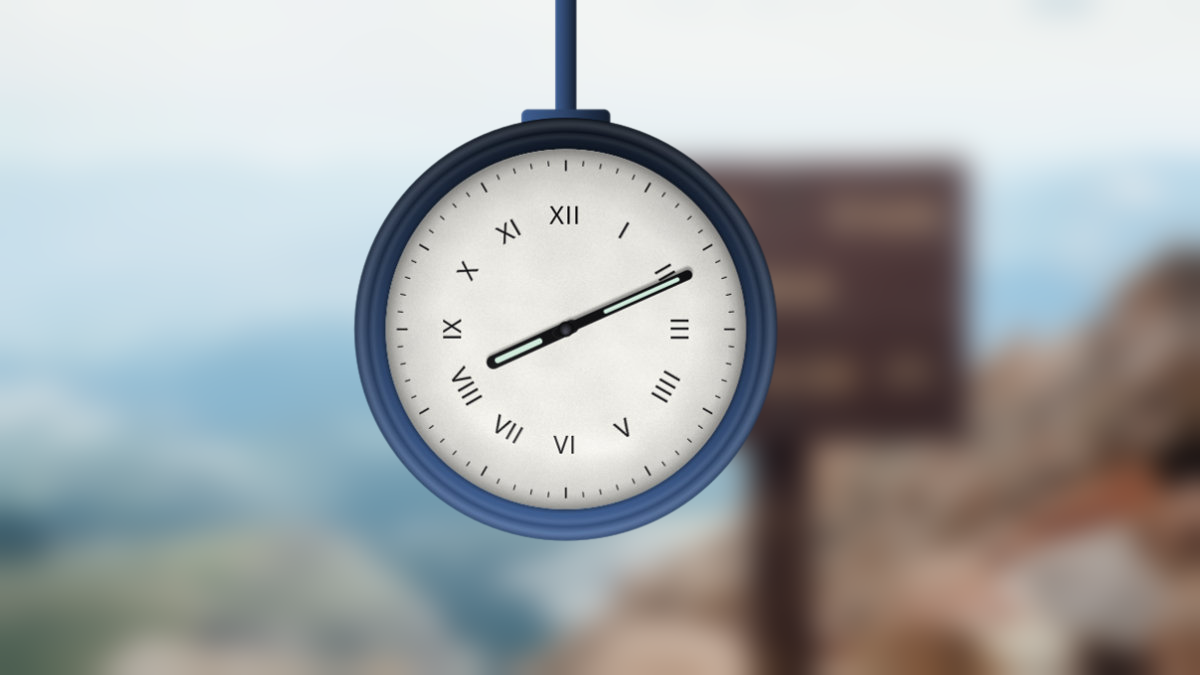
8 h 11 min
